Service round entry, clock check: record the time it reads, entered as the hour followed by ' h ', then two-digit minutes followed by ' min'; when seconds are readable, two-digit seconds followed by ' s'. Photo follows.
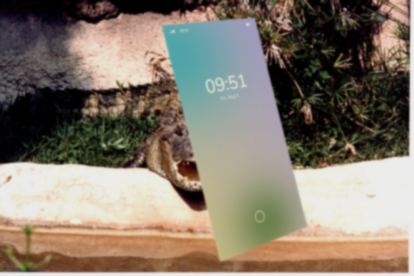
9 h 51 min
